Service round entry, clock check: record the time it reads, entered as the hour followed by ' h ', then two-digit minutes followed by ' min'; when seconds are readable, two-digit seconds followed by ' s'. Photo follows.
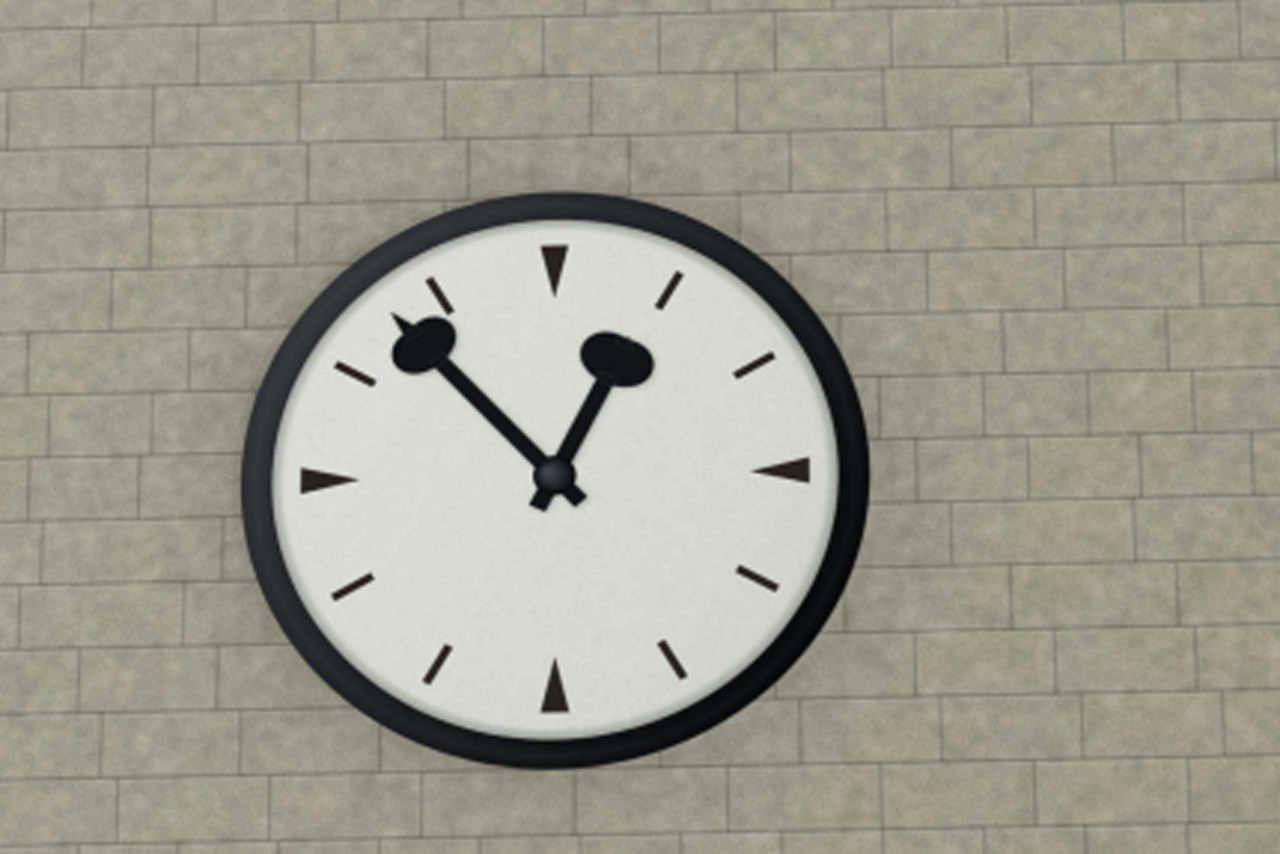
12 h 53 min
